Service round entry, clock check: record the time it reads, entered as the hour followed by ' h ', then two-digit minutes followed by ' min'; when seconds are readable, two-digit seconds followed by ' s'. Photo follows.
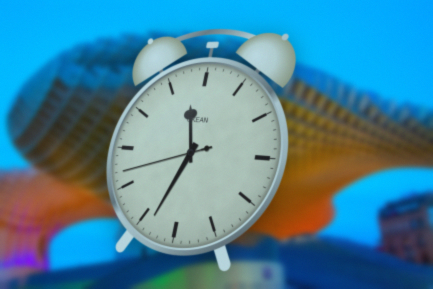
11 h 33 min 42 s
